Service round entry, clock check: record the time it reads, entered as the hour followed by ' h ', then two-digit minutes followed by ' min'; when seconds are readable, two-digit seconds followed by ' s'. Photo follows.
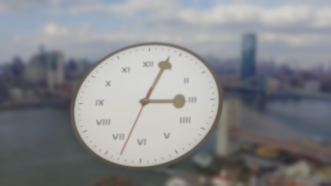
3 h 03 min 33 s
